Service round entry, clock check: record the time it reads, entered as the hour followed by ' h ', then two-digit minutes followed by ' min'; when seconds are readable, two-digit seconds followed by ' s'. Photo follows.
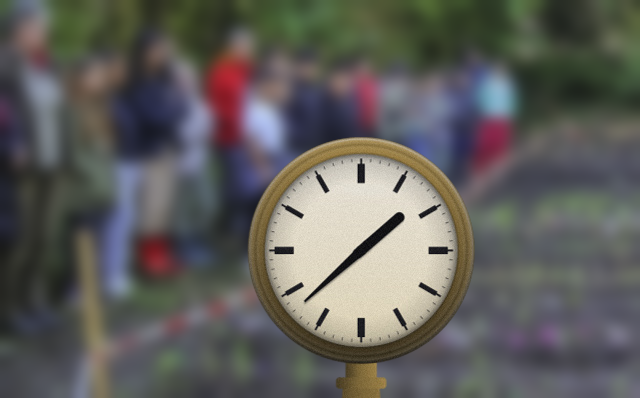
1 h 38 min
